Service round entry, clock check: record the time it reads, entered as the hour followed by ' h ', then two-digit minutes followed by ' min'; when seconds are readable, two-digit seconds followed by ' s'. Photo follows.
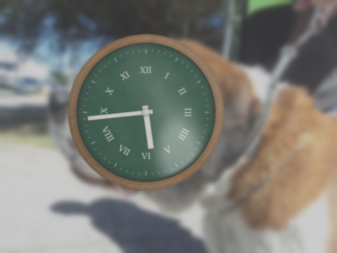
5 h 44 min
